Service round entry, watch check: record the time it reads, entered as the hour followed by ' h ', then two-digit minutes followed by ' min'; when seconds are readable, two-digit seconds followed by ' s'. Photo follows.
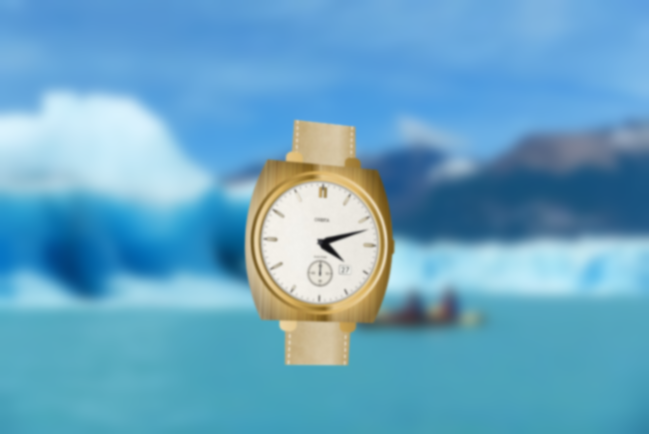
4 h 12 min
